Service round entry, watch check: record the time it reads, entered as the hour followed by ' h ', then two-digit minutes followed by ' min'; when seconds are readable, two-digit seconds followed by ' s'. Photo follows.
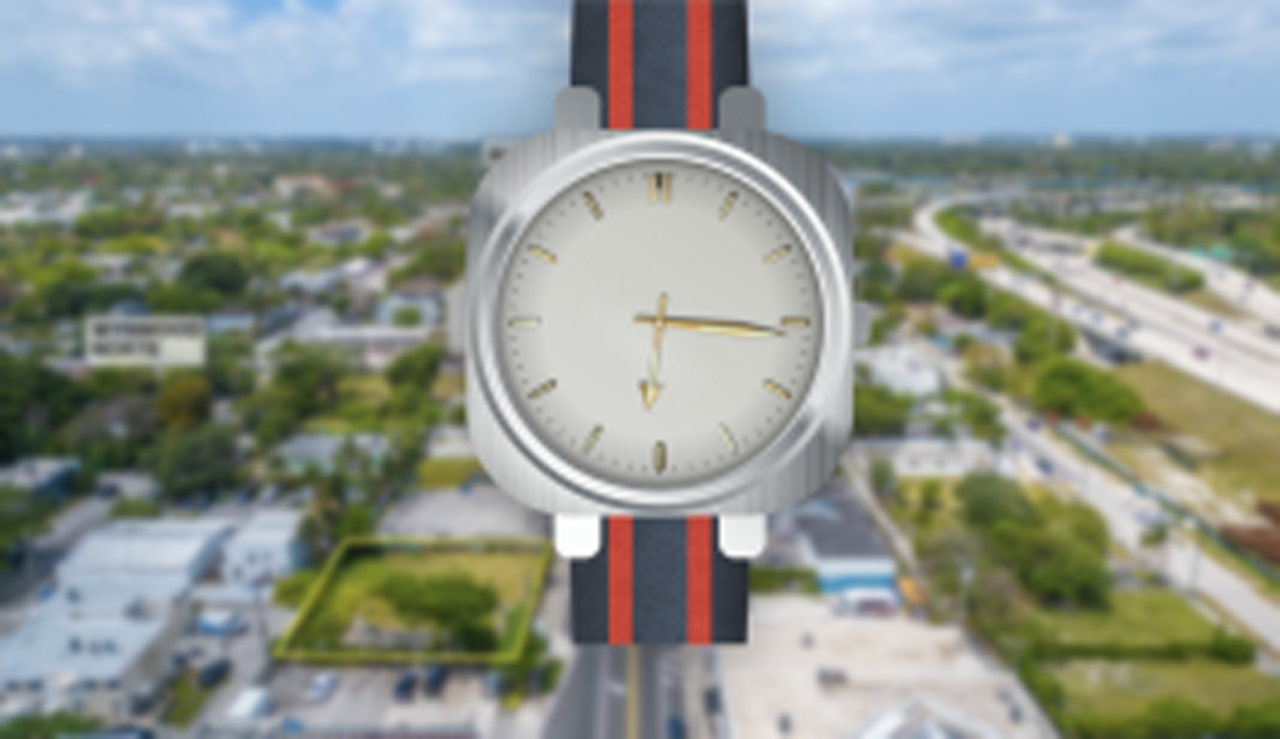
6 h 16 min
